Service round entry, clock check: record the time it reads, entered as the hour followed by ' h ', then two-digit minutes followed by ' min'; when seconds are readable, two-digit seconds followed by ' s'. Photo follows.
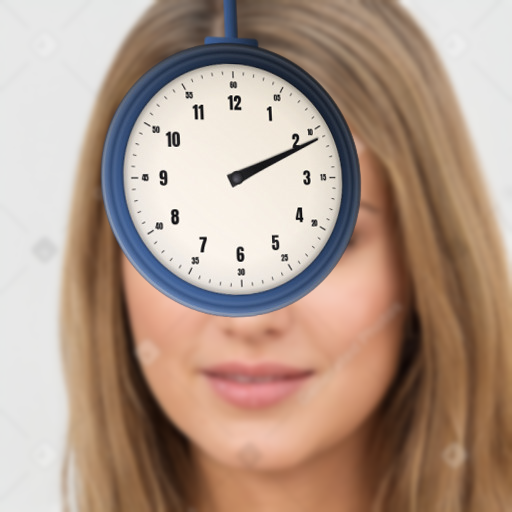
2 h 11 min
